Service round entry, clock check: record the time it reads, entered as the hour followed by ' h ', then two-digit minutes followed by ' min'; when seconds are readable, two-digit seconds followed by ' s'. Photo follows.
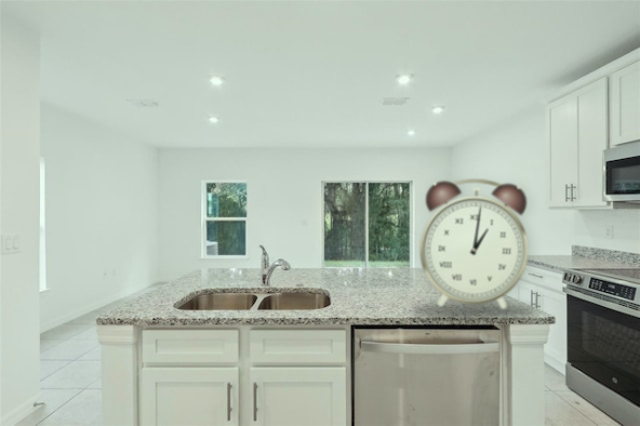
1 h 01 min
